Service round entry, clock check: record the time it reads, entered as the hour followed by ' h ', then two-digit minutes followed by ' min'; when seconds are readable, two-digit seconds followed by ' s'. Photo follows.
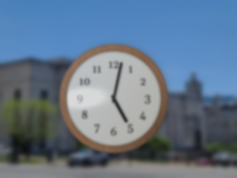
5 h 02 min
